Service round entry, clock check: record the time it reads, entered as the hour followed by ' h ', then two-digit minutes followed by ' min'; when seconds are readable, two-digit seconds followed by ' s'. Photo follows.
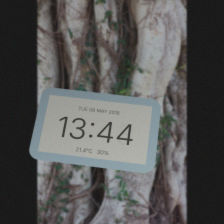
13 h 44 min
